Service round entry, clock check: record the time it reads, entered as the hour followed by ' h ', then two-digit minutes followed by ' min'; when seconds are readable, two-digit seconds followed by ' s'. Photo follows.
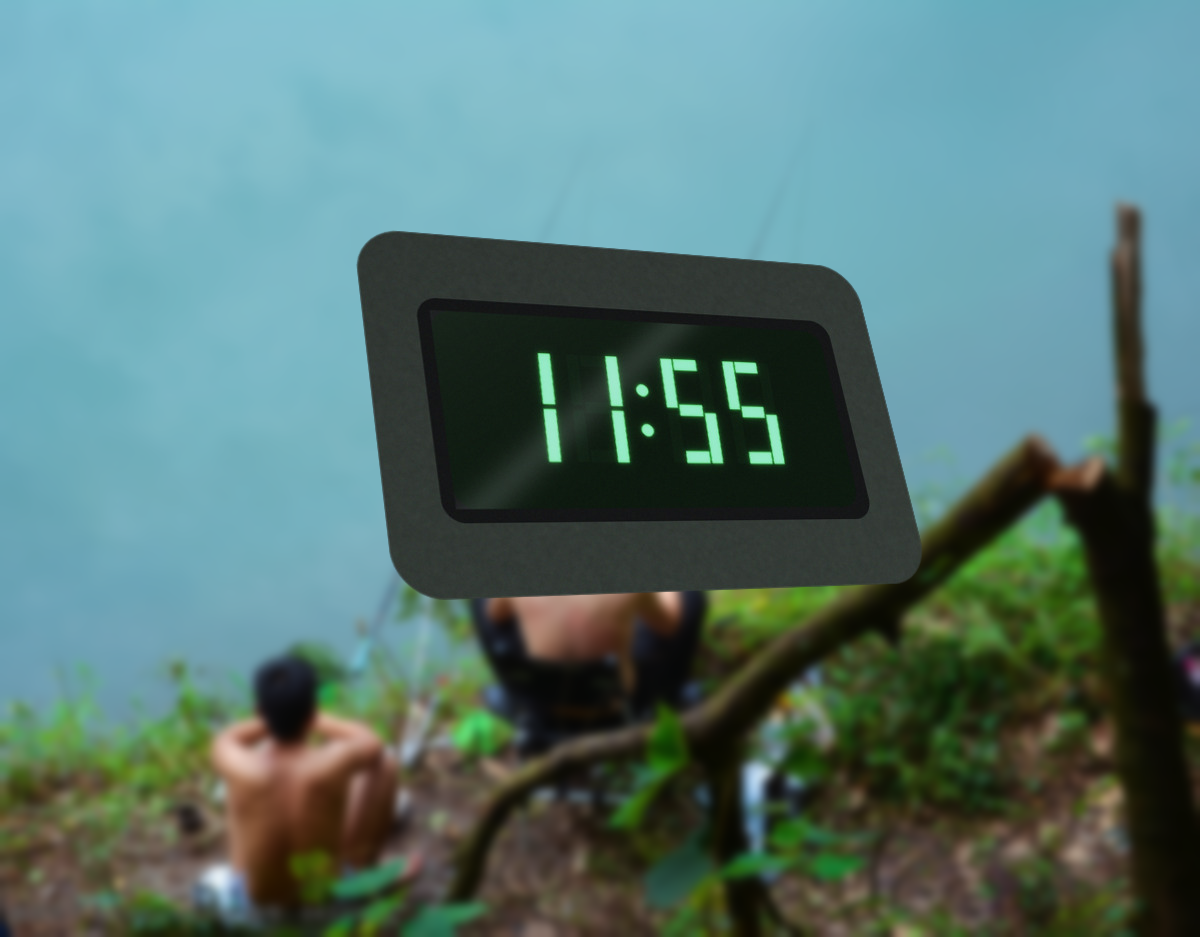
11 h 55 min
